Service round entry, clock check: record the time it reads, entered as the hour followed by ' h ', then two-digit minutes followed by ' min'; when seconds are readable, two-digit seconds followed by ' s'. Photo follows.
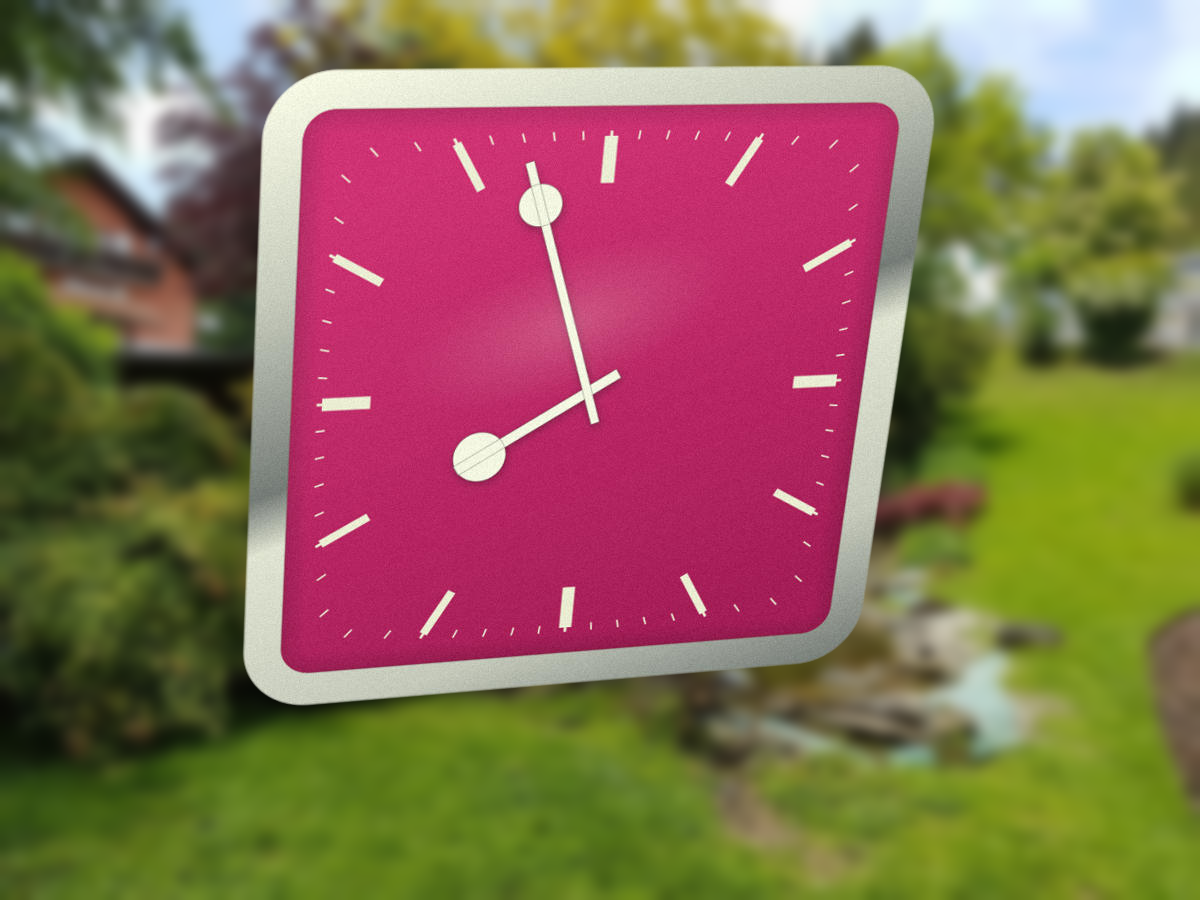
7 h 57 min
